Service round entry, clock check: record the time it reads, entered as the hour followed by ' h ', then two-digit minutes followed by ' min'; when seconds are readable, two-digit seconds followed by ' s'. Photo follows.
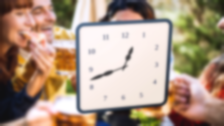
12 h 42 min
